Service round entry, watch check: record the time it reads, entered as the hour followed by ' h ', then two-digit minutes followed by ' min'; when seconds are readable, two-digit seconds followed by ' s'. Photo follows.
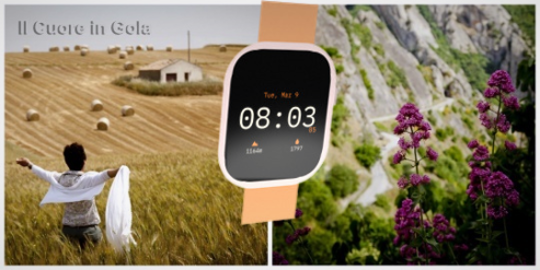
8 h 03 min
